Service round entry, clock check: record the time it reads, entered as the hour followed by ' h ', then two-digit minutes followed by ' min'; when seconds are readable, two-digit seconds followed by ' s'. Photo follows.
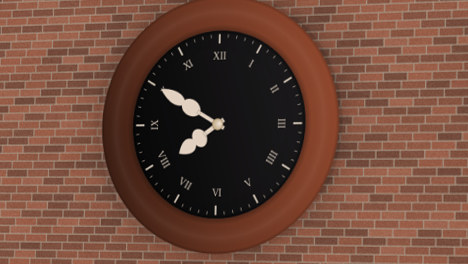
7 h 50 min
